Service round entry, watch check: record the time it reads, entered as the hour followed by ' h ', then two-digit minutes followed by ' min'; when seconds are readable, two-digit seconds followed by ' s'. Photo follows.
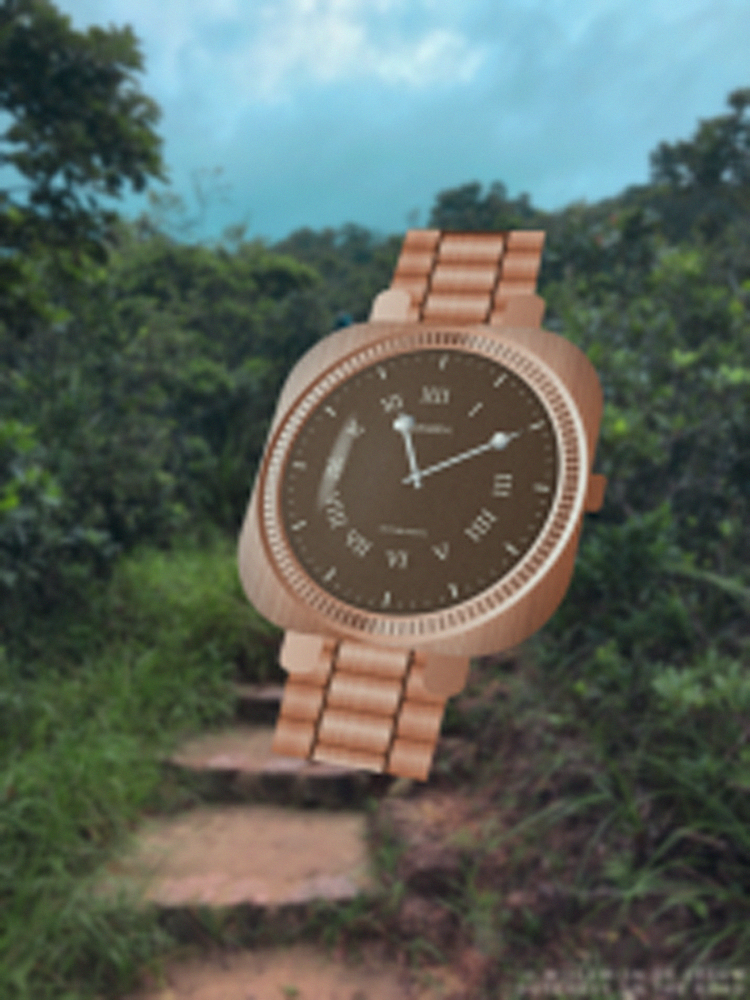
11 h 10 min
